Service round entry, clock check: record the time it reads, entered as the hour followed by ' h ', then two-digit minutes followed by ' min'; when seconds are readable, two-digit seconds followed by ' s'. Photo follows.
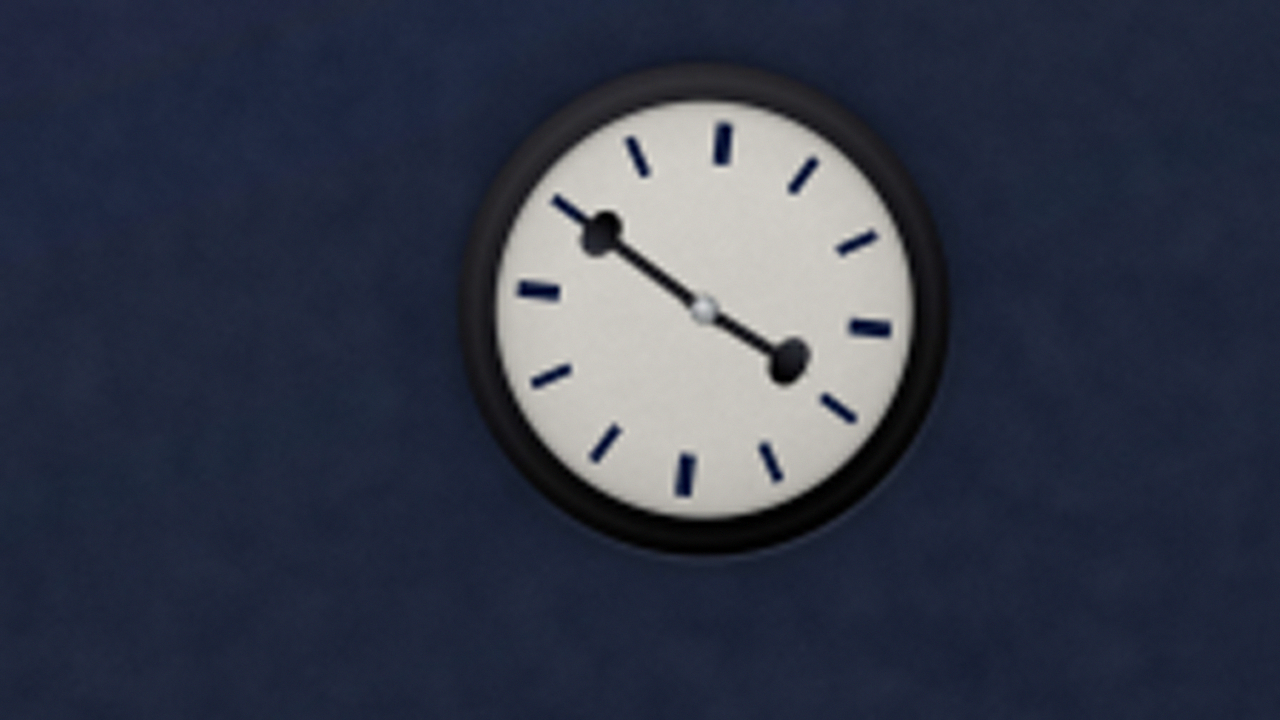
3 h 50 min
